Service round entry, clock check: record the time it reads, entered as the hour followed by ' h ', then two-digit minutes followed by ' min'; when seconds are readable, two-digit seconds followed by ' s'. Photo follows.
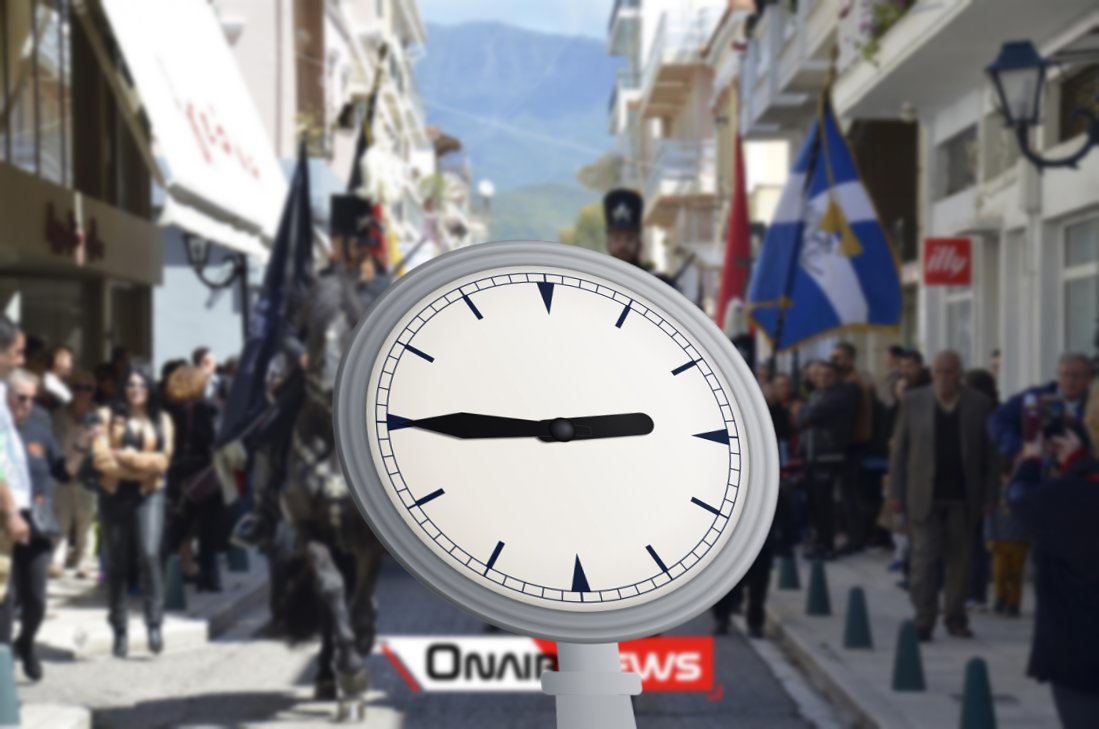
2 h 45 min
